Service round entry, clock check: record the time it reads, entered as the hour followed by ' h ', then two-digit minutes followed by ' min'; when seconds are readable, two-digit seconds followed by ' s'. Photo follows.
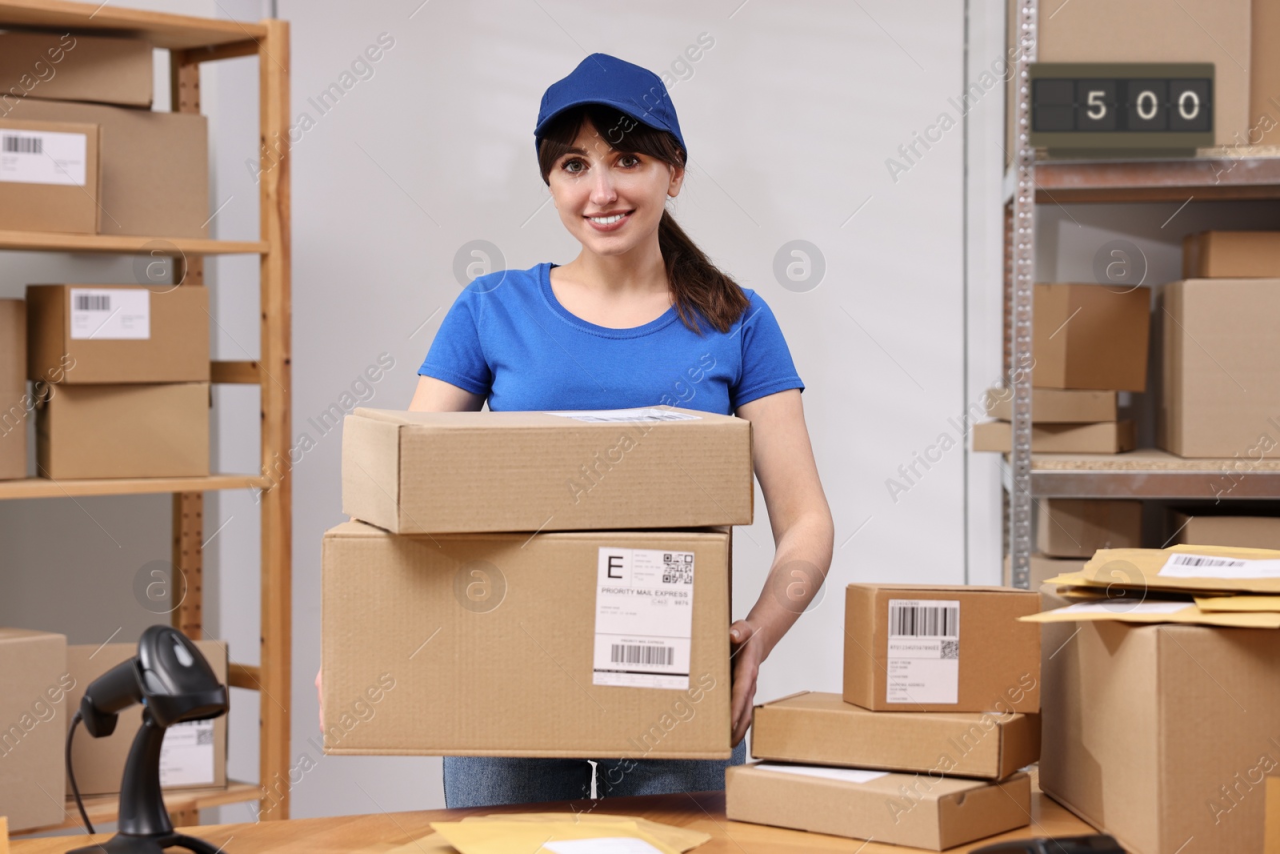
5 h 00 min
